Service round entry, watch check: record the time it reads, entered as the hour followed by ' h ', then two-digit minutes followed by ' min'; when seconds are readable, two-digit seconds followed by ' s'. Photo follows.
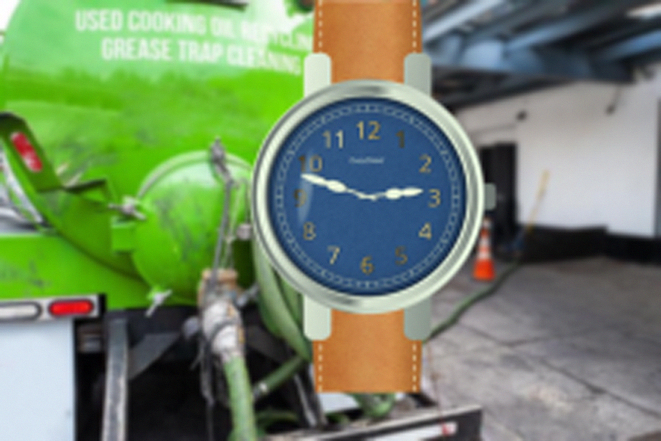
2 h 48 min
